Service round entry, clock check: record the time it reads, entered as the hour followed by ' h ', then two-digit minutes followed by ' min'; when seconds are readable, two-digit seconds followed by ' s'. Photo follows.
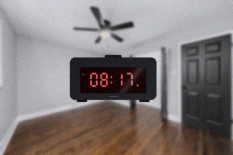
8 h 17 min
